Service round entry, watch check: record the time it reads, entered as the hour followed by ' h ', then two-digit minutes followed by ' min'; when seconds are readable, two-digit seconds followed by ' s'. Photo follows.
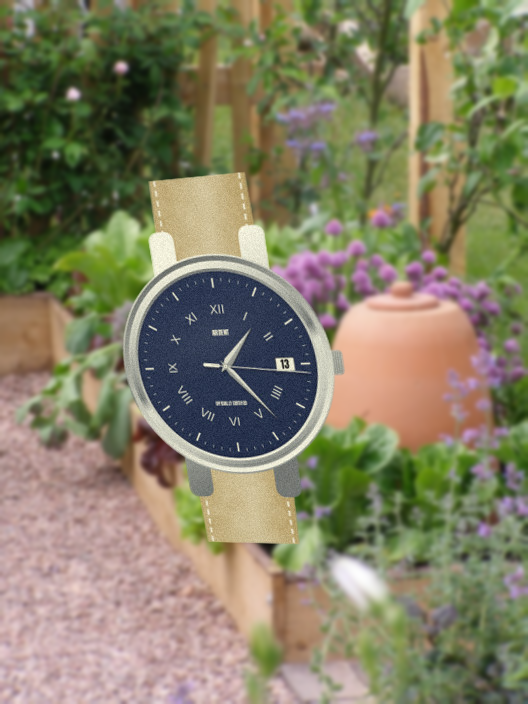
1 h 23 min 16 s
